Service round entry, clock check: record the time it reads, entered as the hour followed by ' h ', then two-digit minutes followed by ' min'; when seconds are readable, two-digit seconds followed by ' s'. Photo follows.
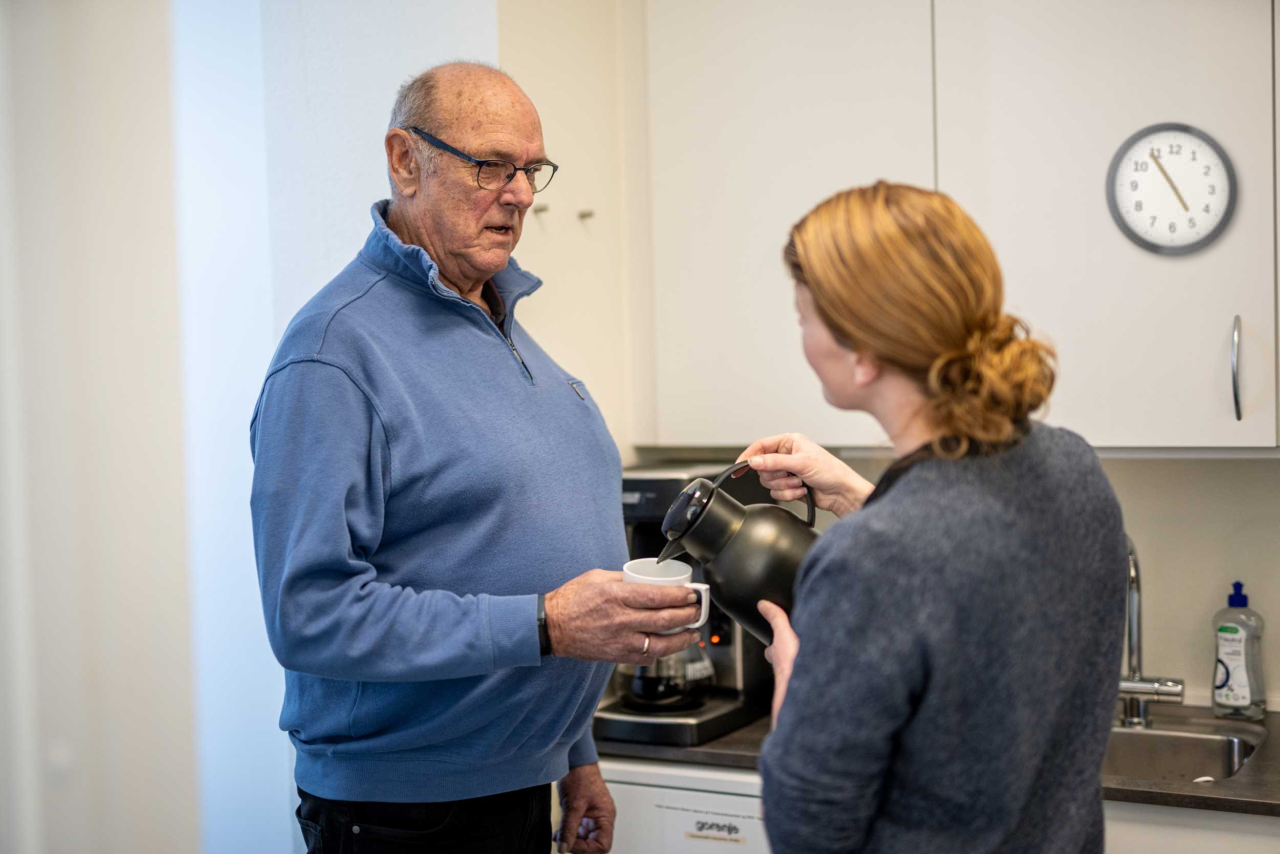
4 h 54 min
